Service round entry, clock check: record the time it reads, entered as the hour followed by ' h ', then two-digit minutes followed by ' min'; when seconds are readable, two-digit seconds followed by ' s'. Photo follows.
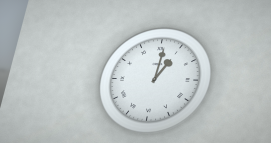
1 h 01 min
